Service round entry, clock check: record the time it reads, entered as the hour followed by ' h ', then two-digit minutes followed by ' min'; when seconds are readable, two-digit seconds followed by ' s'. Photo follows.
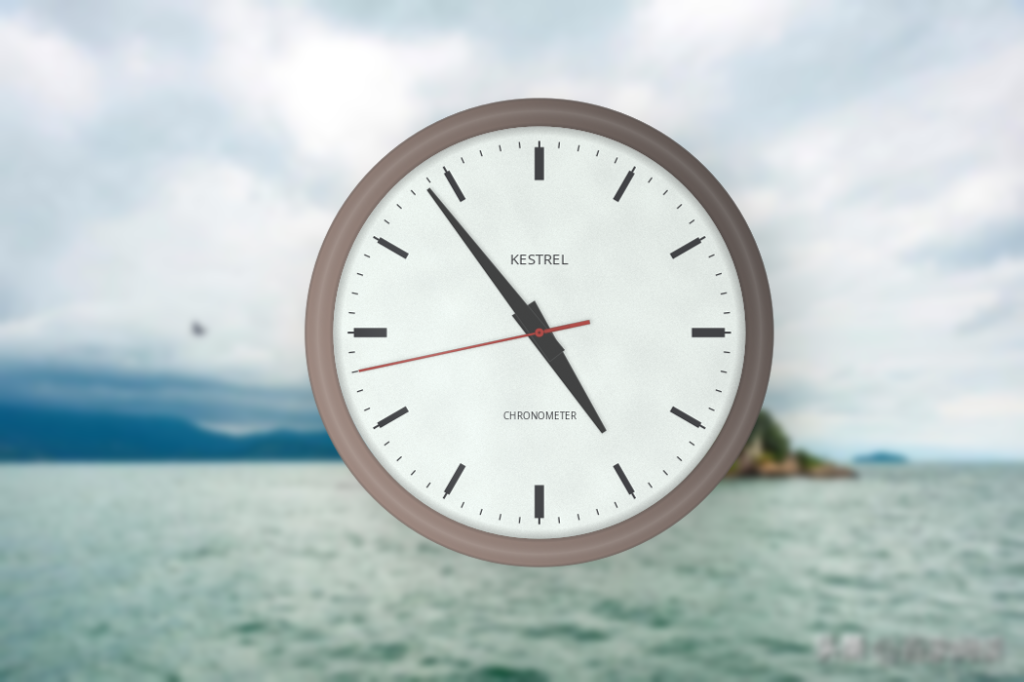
4 h 53 min 43 s
